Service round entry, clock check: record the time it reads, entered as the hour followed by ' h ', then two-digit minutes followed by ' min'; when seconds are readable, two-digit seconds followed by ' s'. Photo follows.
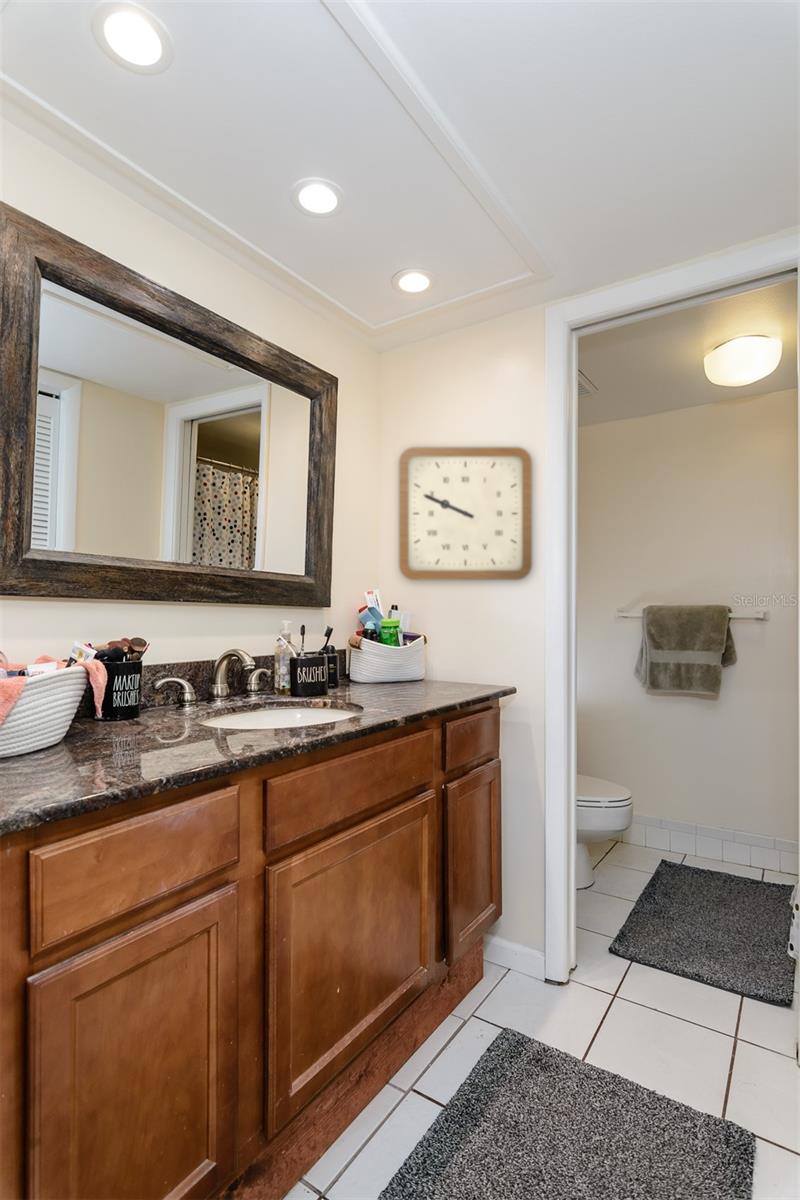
9 h 49 min
